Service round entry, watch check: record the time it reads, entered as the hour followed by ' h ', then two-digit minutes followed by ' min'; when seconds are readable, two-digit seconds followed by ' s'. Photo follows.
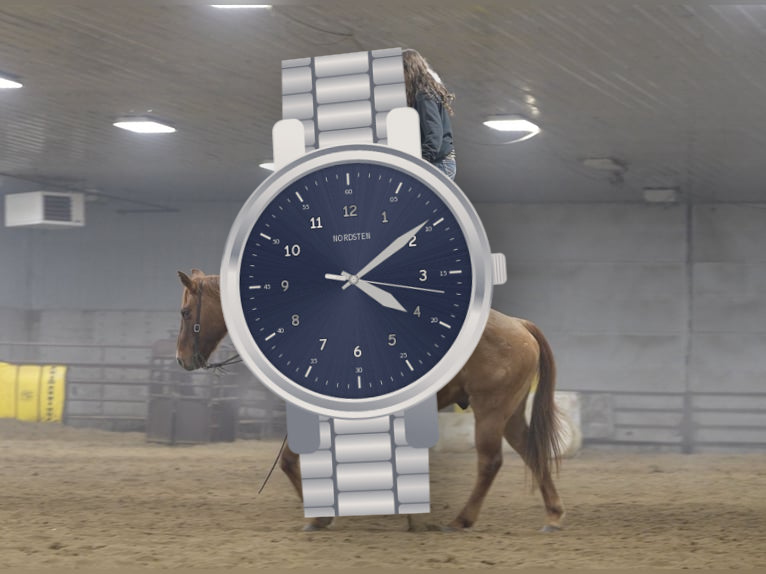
4 h 09 min 17 s
